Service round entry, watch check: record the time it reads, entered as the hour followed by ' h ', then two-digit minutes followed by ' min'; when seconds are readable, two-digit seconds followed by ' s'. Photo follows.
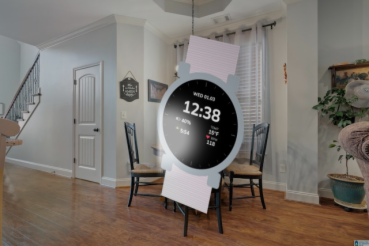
12 h 38 min
